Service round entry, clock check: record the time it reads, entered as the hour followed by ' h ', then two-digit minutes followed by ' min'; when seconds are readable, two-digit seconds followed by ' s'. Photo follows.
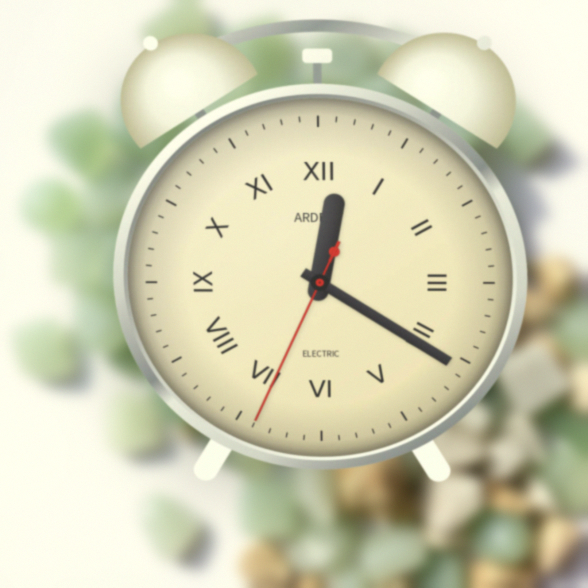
12 h 20 min 34 s
